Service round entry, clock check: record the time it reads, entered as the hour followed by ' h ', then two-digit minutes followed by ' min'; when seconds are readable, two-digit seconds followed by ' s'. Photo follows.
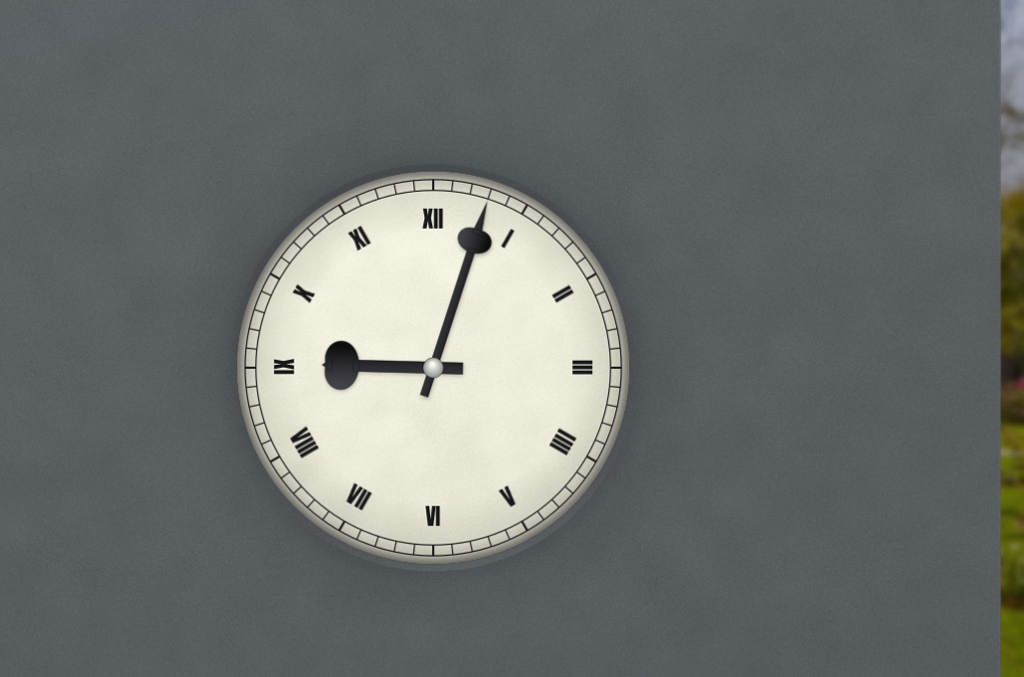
9 h 03 min
